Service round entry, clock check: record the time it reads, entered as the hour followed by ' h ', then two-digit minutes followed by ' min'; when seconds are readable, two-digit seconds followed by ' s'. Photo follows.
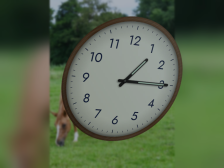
1 h 15 min
